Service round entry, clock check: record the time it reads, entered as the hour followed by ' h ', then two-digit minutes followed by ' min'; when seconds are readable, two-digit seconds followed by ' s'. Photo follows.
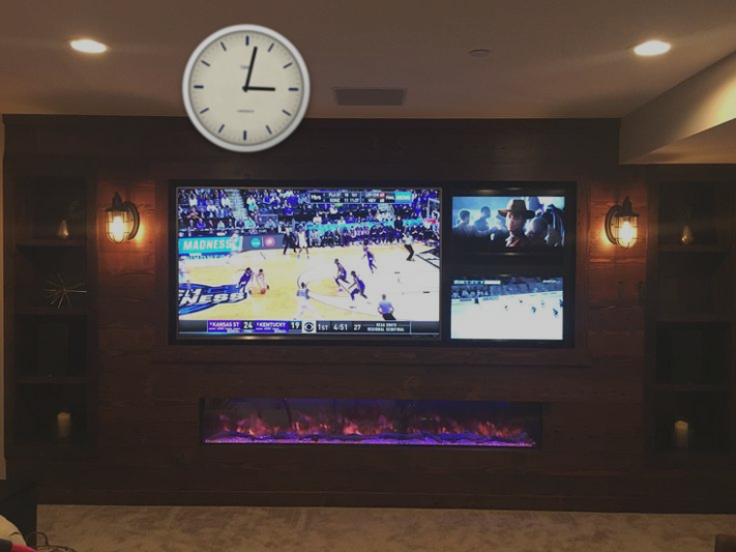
3 h 02 min
